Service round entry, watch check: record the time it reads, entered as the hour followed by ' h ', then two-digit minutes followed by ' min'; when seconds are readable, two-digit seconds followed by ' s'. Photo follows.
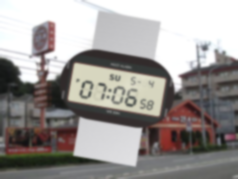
7 h 06 min
